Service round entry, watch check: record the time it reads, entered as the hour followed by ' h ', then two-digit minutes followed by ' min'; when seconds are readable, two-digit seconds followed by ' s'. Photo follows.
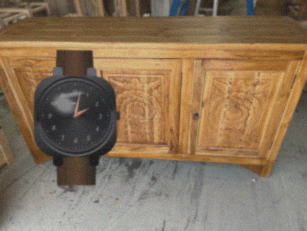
2 h 02 min
